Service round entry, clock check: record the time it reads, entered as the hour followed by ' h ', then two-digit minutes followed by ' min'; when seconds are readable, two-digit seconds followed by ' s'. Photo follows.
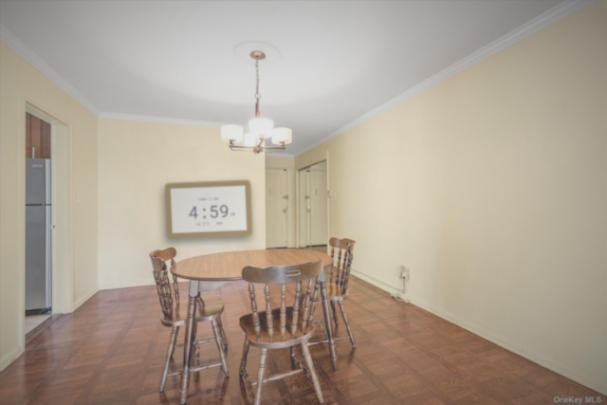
4 h 59 min
